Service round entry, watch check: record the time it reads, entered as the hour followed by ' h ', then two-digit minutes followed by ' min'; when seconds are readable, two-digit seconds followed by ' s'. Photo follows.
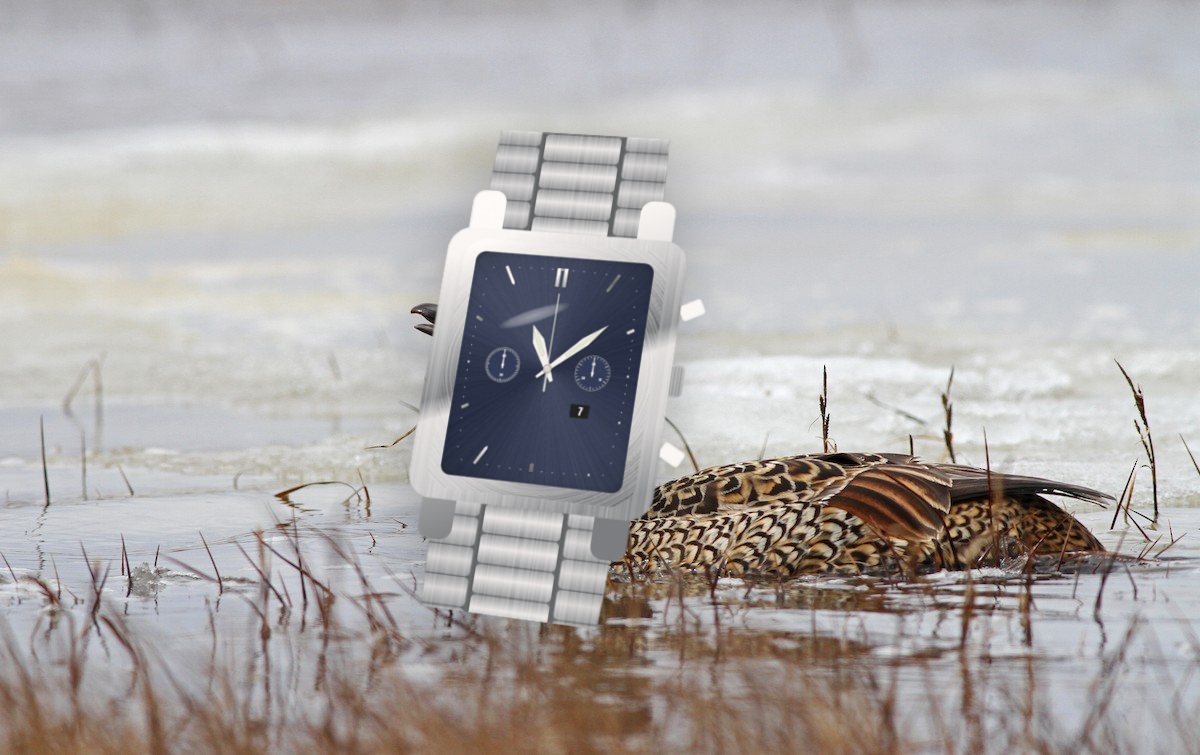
11 h 08 min
